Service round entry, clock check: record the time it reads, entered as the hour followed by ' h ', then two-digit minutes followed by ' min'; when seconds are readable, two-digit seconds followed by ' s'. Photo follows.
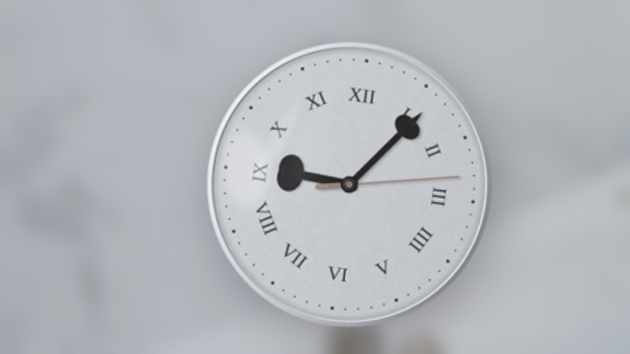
9 h 06 min 13 s
